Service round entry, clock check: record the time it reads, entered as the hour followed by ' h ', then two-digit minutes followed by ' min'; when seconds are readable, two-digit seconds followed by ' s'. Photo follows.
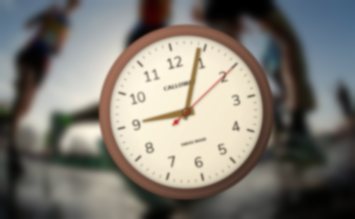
9 h 04 min 10 s
